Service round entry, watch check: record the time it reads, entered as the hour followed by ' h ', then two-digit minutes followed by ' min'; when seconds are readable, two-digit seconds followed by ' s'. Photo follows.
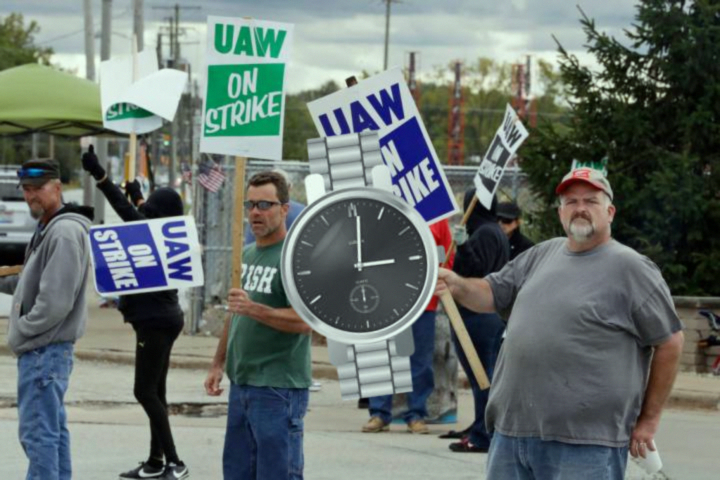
3 h 01 min
